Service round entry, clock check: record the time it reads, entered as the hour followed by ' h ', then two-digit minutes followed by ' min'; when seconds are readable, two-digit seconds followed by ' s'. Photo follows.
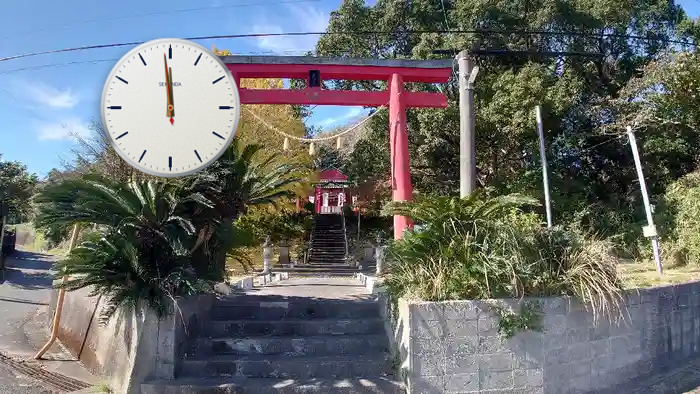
11 h 58 min 59 s
